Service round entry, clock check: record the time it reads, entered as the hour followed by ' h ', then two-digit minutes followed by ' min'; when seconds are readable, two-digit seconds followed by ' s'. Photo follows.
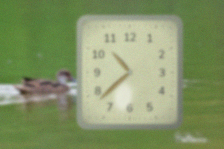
10 h 38 min
